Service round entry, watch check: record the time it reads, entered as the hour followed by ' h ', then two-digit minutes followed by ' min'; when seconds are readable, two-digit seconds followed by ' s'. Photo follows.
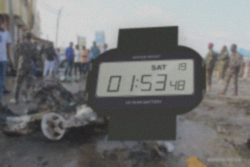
1 h 53 min 48 s
